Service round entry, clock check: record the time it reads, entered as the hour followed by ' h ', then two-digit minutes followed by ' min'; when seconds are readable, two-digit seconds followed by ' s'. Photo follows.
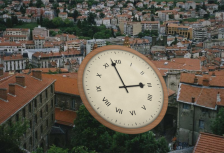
2 h 58 min
